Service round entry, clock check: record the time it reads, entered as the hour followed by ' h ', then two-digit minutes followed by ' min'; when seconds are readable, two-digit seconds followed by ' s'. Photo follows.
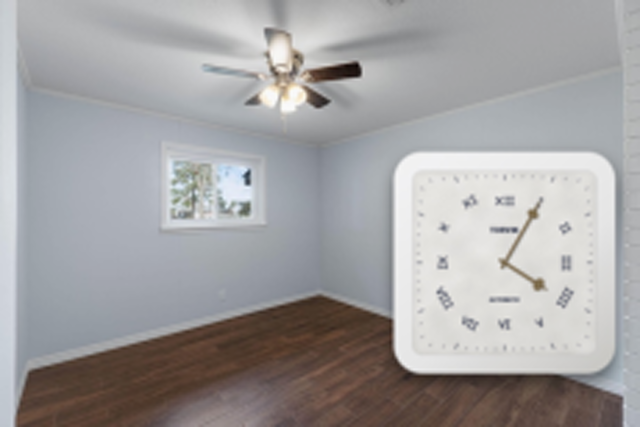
4 h 05 min
